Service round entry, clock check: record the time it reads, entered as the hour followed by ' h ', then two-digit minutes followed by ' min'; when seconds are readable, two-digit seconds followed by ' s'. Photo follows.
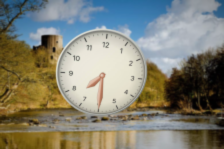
7 h 30 min
